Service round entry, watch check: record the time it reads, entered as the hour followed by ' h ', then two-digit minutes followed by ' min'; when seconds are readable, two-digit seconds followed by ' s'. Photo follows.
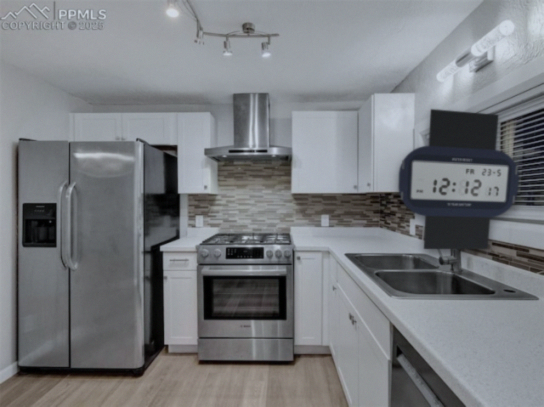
12 h 12 min 17 s
